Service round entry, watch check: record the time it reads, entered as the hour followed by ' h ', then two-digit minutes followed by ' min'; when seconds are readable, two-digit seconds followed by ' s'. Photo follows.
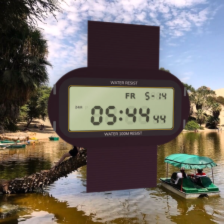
5 h 44 min 44 s
